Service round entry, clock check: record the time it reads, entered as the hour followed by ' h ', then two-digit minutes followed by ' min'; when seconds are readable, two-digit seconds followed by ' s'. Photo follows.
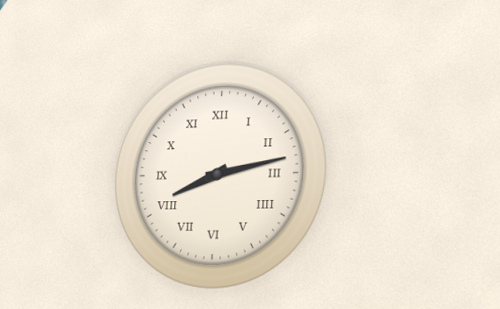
8 h 13 min
